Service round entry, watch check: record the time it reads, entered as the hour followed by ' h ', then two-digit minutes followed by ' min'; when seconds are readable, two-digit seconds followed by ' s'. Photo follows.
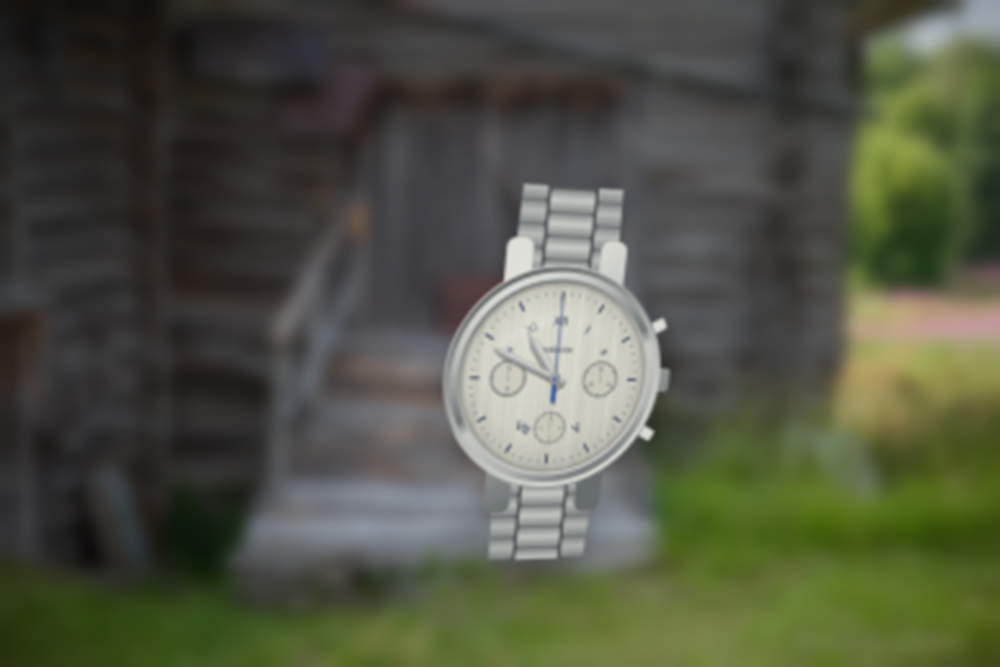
10 h 49 min
